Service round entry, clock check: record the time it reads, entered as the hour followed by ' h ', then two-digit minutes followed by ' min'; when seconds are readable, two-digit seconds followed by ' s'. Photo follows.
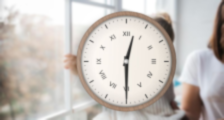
12 h 30 min
